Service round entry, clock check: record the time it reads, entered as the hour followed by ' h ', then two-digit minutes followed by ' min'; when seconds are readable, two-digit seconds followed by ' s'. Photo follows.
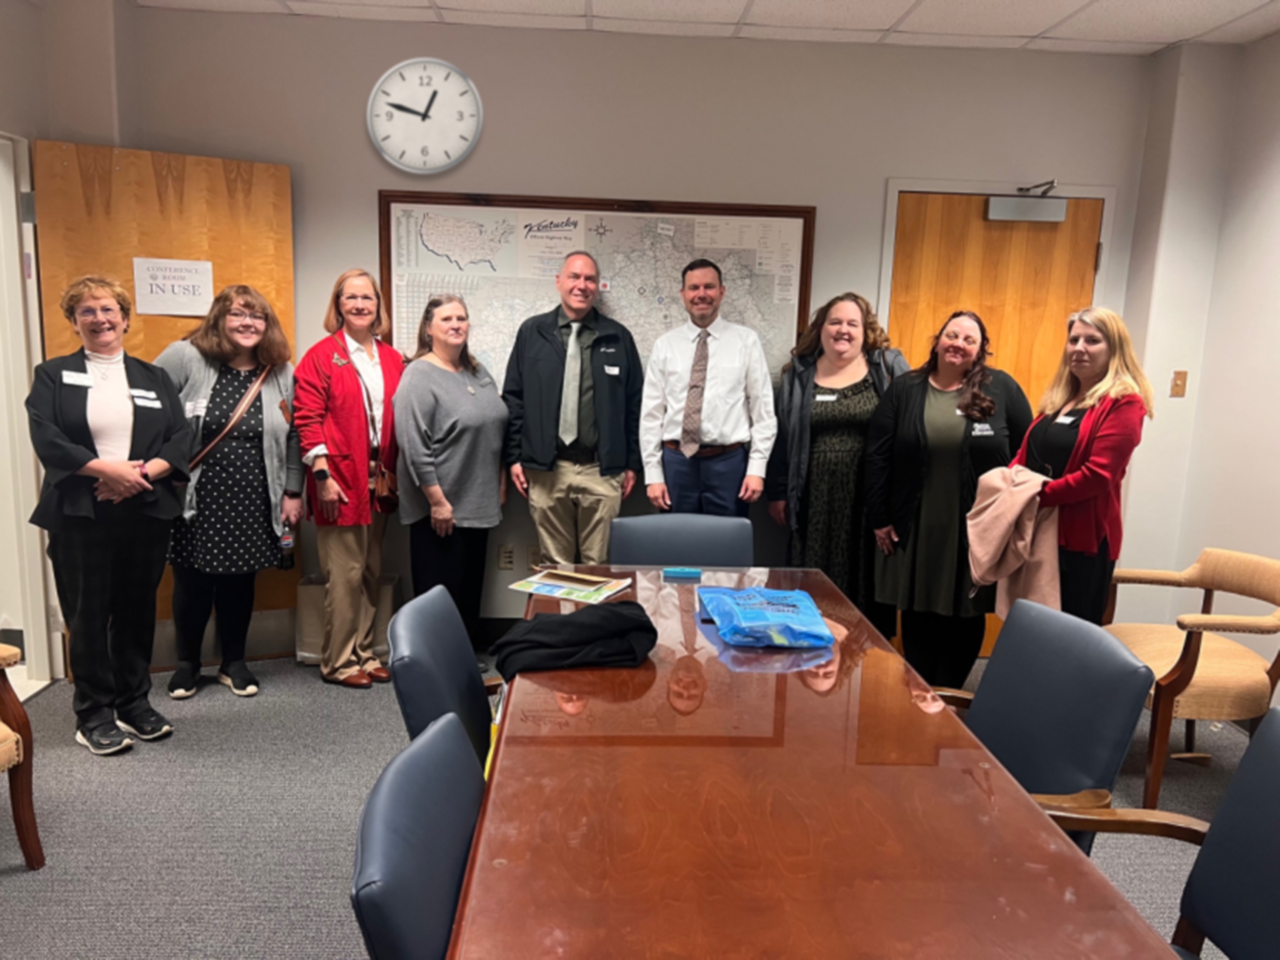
12 h 48 min
